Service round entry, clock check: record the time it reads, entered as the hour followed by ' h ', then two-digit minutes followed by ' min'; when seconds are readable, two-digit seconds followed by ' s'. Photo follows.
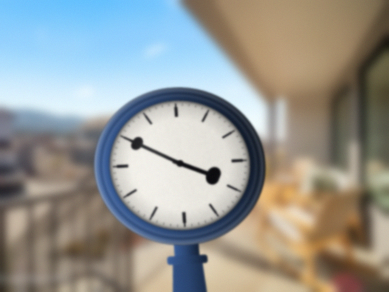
3 h 50 min
